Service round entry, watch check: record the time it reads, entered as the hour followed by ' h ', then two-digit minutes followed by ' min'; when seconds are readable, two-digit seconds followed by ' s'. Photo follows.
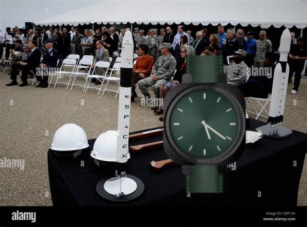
5 h 21 min
